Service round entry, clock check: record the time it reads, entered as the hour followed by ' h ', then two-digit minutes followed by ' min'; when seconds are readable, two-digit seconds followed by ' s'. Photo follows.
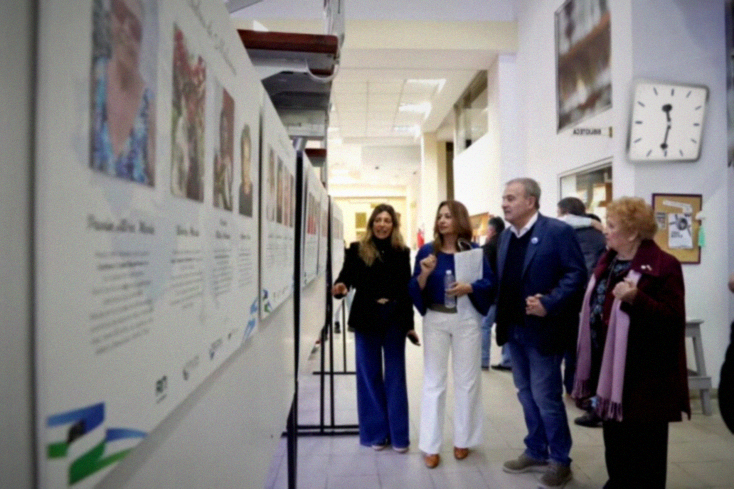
11 h 31 min
